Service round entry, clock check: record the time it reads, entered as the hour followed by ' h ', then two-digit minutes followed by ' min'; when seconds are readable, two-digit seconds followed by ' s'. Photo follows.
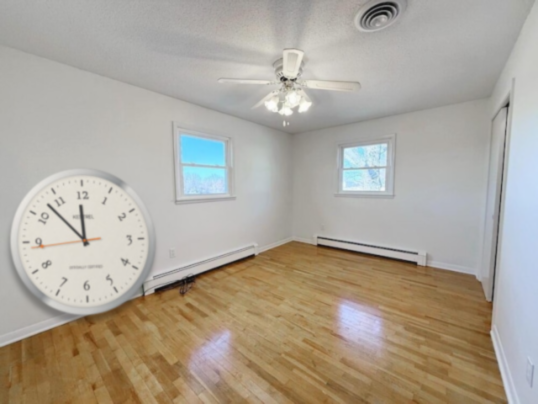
11 h 52 min 44 s
